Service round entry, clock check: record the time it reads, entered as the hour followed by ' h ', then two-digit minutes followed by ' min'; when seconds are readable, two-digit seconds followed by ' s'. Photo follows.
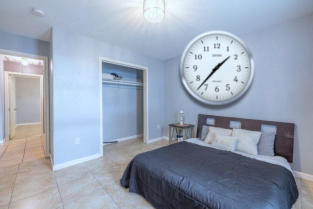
1 h 37 min
